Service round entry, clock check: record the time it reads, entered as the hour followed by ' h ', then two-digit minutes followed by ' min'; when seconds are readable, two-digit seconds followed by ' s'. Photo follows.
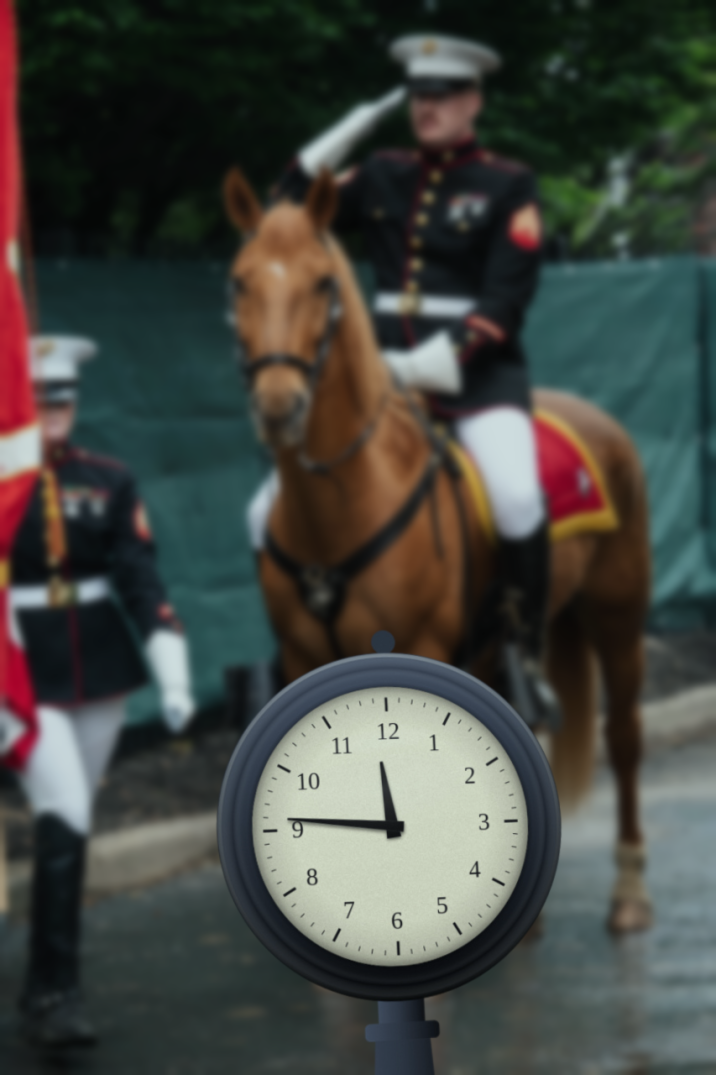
11 h 46 min
